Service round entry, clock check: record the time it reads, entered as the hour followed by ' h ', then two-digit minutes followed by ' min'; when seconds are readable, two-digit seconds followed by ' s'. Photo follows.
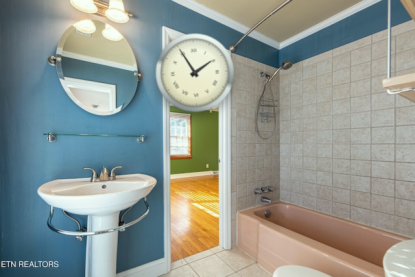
1 h 55 min
